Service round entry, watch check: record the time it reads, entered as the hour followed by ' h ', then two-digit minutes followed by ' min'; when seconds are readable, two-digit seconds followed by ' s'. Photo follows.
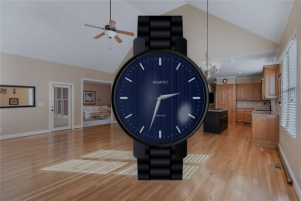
2 h 33 min
